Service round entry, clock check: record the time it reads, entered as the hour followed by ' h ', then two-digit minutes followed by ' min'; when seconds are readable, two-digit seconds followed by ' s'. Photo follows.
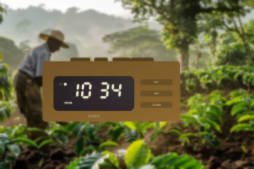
10 h 34 min
